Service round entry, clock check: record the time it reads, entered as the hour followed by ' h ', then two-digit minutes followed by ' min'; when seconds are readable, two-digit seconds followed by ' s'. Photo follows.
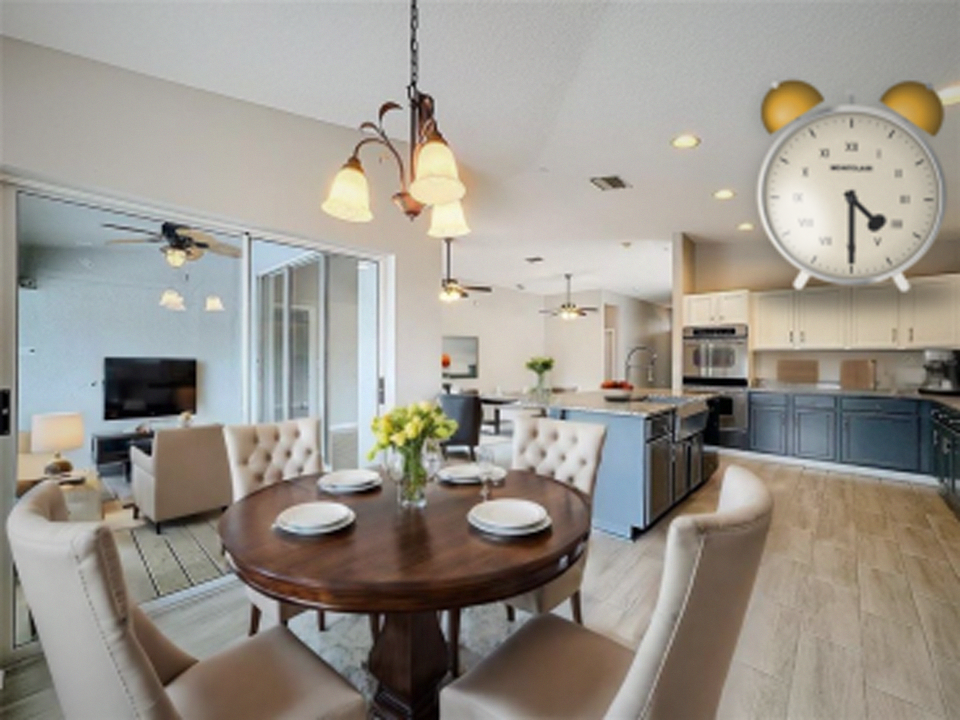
4 h 30 min
